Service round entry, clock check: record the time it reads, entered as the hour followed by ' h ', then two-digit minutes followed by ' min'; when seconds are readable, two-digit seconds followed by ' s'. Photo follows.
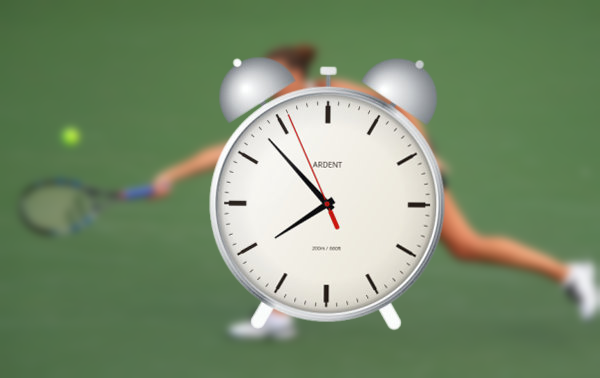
7 h 52 min 56 s
